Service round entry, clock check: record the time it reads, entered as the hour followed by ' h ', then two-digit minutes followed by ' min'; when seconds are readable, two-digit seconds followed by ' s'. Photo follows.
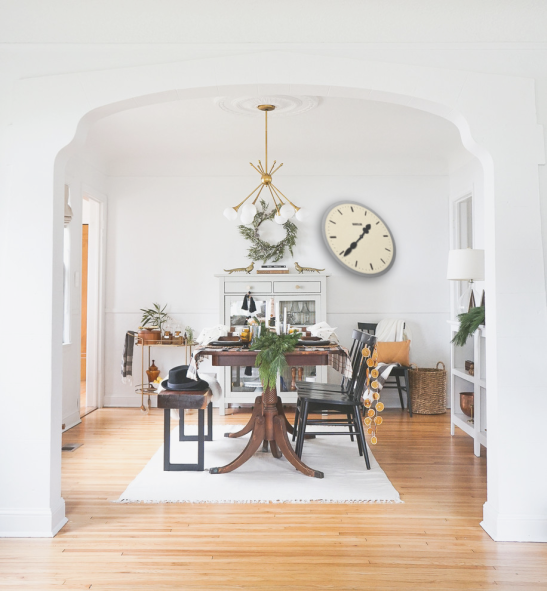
1 h 39 min
